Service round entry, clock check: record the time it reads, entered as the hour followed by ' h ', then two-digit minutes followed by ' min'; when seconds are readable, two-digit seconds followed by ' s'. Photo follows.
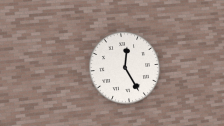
12 h 26 min
